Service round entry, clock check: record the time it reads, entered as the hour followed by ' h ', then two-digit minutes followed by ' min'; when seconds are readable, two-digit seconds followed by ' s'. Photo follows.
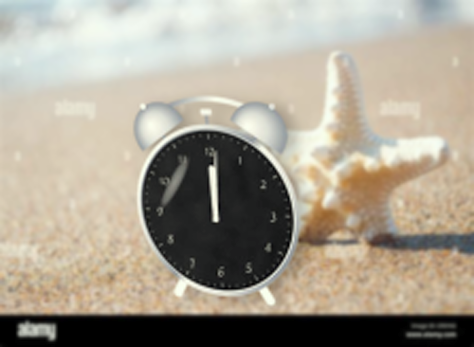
12 h 01 min
